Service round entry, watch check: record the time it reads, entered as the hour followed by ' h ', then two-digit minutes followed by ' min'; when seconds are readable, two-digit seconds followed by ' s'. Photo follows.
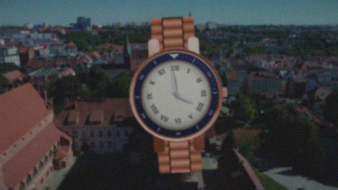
3 h 59 min
